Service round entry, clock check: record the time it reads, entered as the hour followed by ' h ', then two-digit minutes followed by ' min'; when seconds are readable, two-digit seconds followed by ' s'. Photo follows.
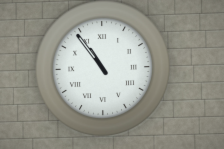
10 h 54 min
